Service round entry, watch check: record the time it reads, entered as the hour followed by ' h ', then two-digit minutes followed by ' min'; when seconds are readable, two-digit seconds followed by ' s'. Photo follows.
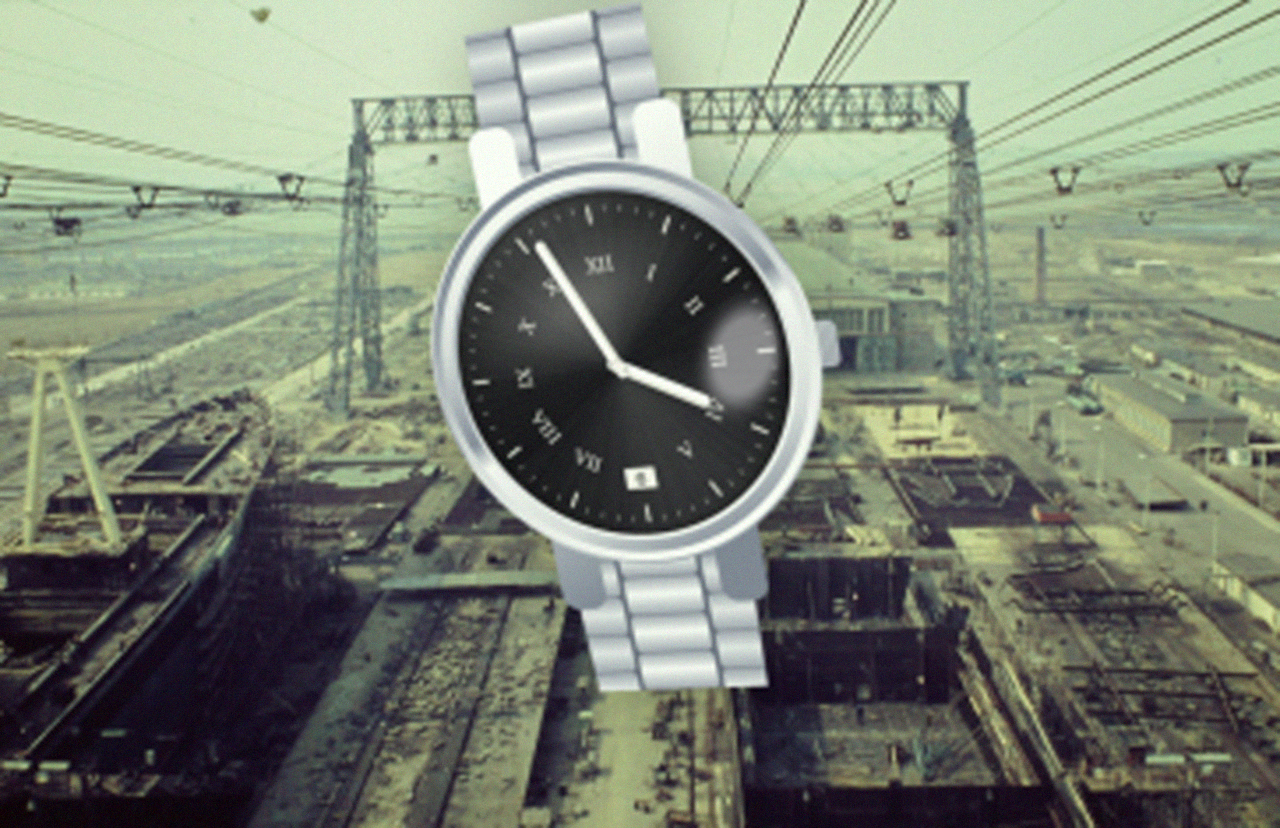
3 h 56 min
